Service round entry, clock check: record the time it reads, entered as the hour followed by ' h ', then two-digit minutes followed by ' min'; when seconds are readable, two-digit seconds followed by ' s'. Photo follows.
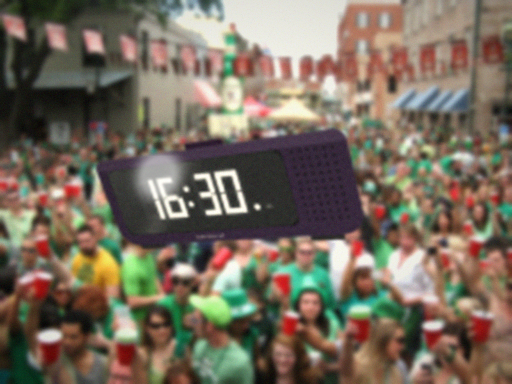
16 h 30 min
